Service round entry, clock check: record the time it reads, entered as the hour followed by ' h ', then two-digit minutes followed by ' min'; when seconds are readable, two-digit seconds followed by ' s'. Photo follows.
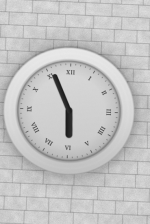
5 h 56 min
